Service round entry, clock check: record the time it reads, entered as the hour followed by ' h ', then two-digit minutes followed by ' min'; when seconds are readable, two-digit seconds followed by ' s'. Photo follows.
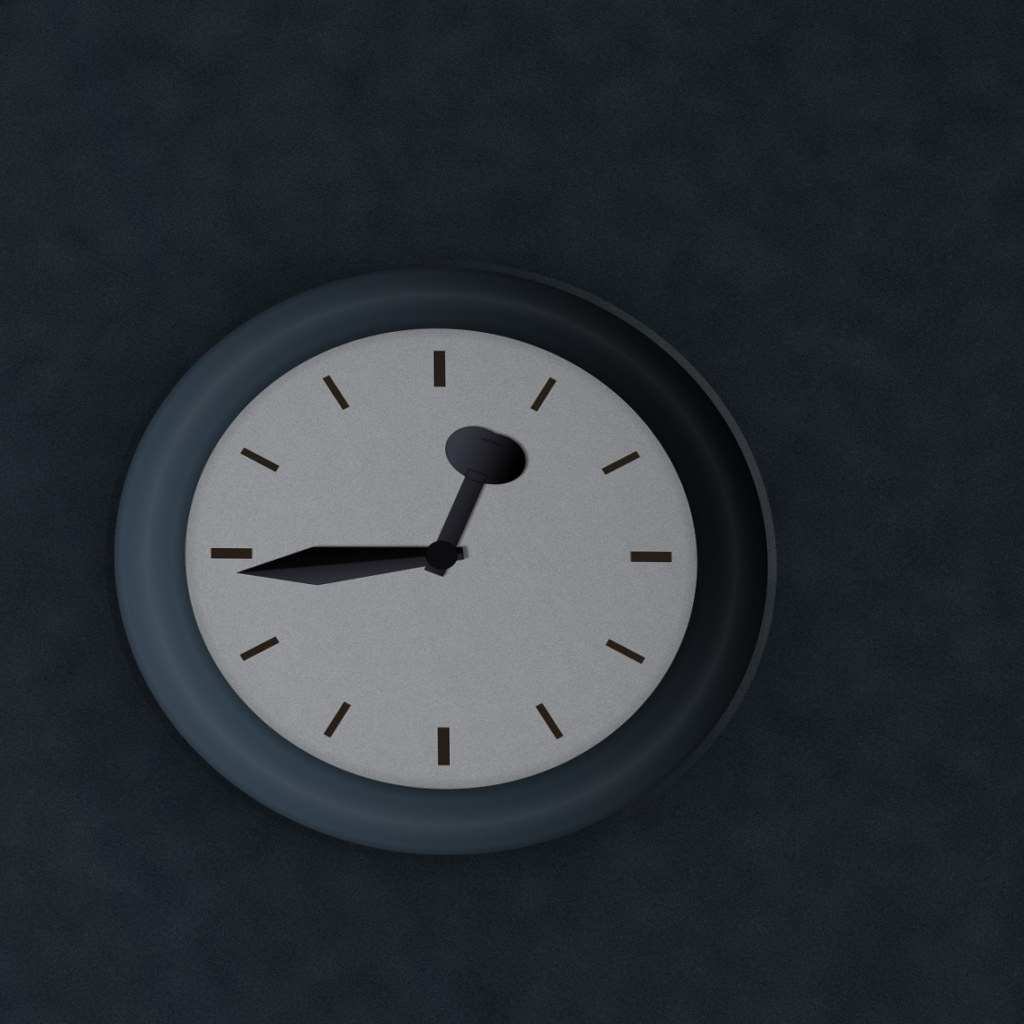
12 h 44 min
